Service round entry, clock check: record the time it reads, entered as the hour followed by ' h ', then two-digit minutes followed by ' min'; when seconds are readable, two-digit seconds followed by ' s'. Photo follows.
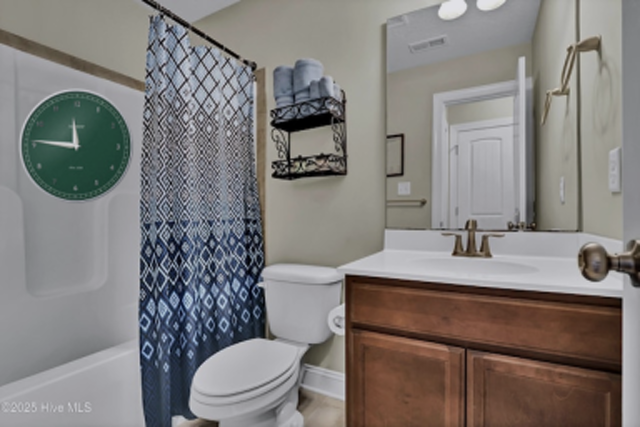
11 h 46 min
